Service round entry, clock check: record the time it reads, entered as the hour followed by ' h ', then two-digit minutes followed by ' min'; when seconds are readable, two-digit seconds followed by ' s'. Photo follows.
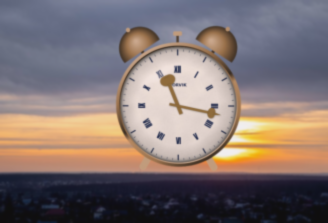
11 h 17 min
